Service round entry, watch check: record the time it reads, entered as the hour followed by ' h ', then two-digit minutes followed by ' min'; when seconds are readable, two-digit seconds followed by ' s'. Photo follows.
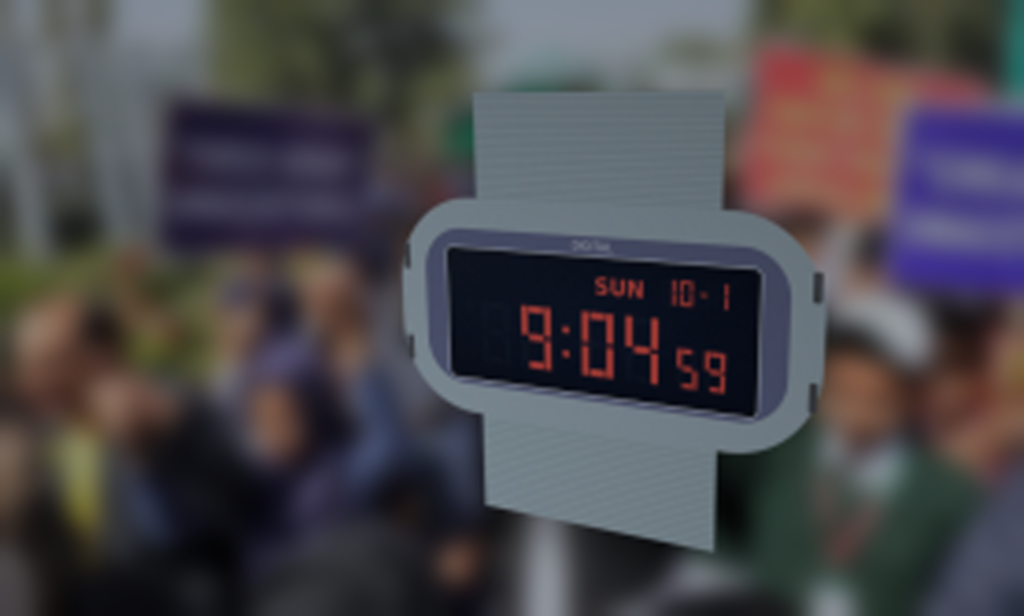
9 h 04 min 59 s
